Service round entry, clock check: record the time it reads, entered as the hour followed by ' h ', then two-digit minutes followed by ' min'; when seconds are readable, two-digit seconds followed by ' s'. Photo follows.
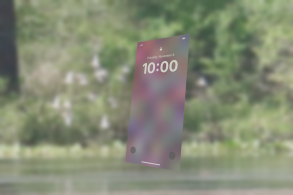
10 h 00 min
